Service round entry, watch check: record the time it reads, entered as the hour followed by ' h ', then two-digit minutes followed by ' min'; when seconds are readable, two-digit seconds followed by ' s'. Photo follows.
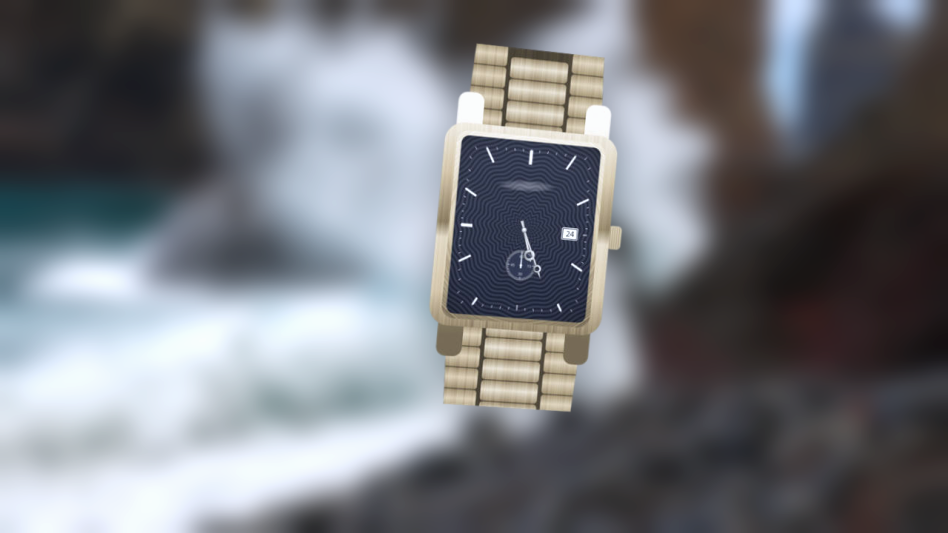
5 h 26 min
